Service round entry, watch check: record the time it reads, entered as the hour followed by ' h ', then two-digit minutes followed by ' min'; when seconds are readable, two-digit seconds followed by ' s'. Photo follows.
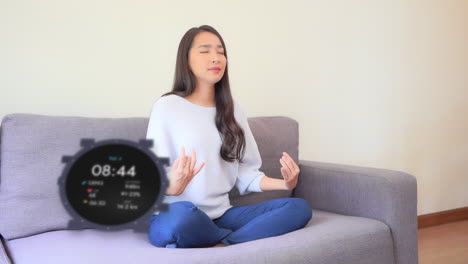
8 h 44 min
